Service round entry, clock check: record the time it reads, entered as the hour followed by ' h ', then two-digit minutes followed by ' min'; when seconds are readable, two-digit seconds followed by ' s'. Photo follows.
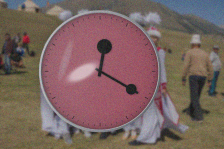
12 h 20 min
